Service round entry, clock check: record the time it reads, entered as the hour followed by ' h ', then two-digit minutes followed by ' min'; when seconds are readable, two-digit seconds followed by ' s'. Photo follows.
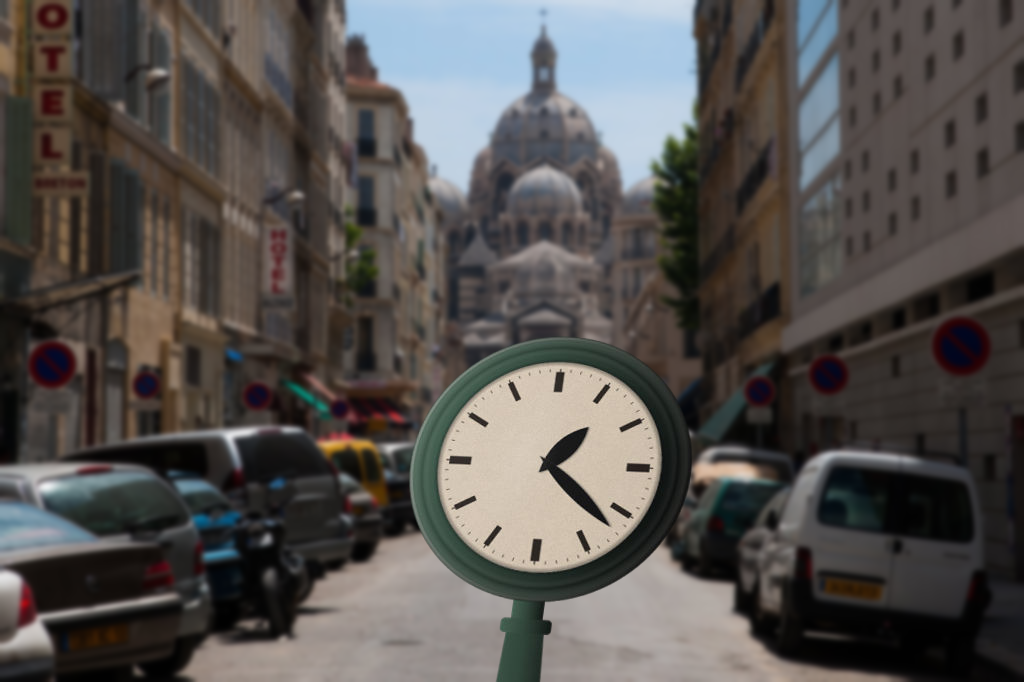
1 h 22 min
